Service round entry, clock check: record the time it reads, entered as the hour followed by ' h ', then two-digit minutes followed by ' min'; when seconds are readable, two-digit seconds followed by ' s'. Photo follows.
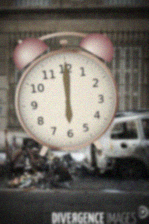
6 h 00 min
